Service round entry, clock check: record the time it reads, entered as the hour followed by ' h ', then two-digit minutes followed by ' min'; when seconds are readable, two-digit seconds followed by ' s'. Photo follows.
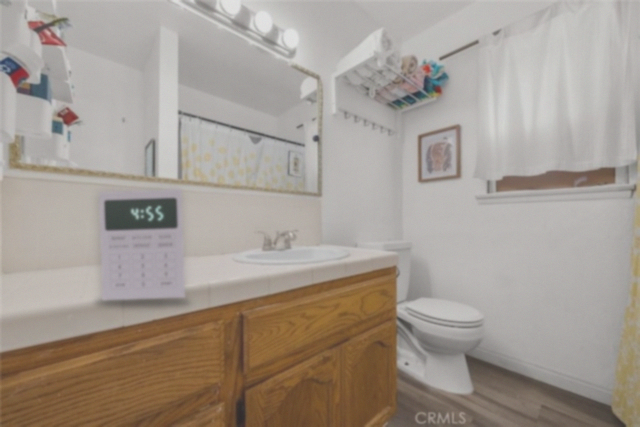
4 h 55 min
